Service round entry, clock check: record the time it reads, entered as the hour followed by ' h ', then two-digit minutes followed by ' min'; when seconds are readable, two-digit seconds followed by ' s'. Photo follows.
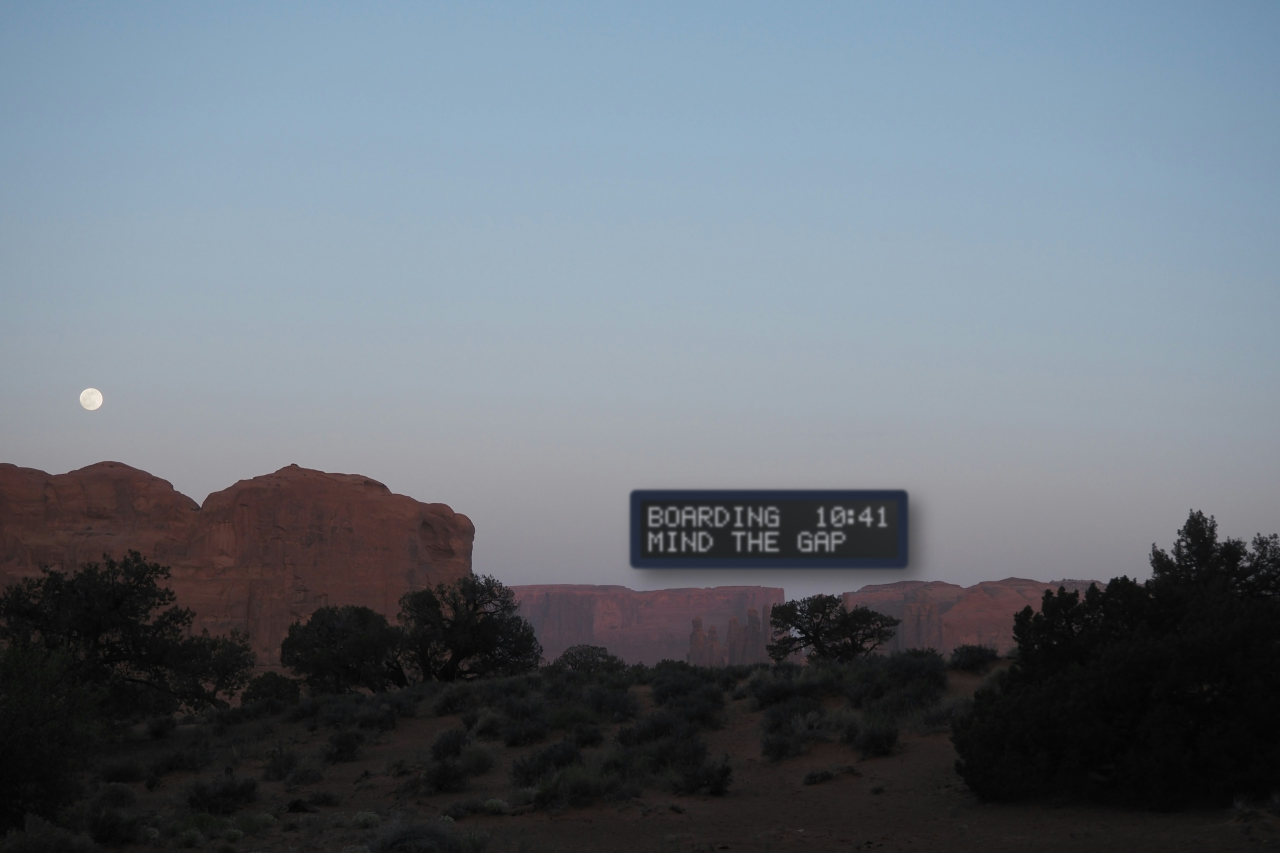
10 h 41 min
